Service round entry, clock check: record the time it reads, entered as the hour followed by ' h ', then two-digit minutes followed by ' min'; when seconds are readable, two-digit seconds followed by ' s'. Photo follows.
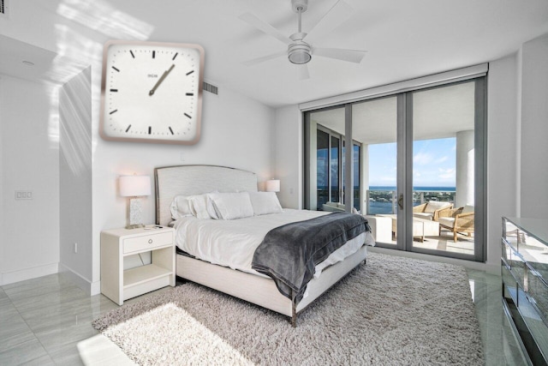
1 h 06 min
